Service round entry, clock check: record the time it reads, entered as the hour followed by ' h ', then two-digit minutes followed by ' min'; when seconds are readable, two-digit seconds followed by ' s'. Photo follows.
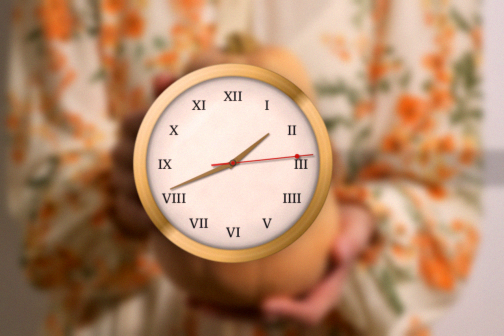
1 h 41 min 14 s
